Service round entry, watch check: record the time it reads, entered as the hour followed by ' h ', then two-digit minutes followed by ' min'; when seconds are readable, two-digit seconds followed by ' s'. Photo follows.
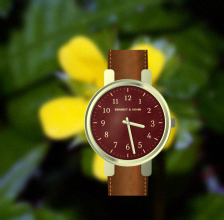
3 h 28 min
